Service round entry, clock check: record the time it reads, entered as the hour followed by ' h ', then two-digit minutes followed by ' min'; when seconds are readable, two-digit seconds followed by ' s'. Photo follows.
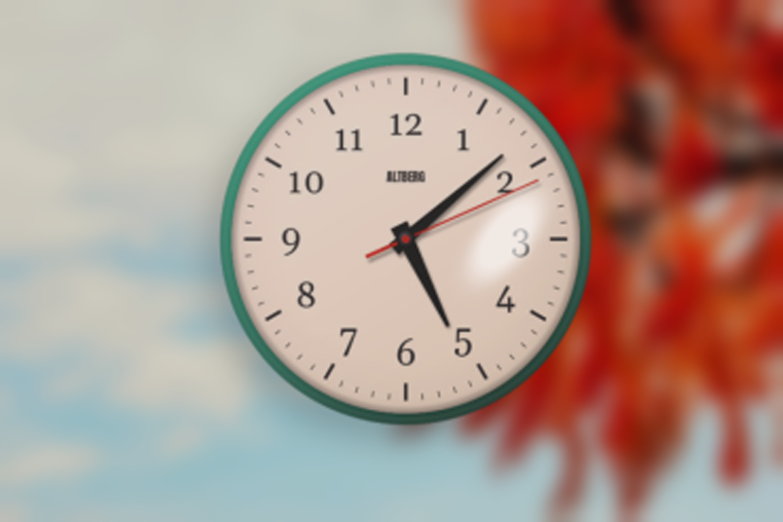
5 h 08 min 11 s
